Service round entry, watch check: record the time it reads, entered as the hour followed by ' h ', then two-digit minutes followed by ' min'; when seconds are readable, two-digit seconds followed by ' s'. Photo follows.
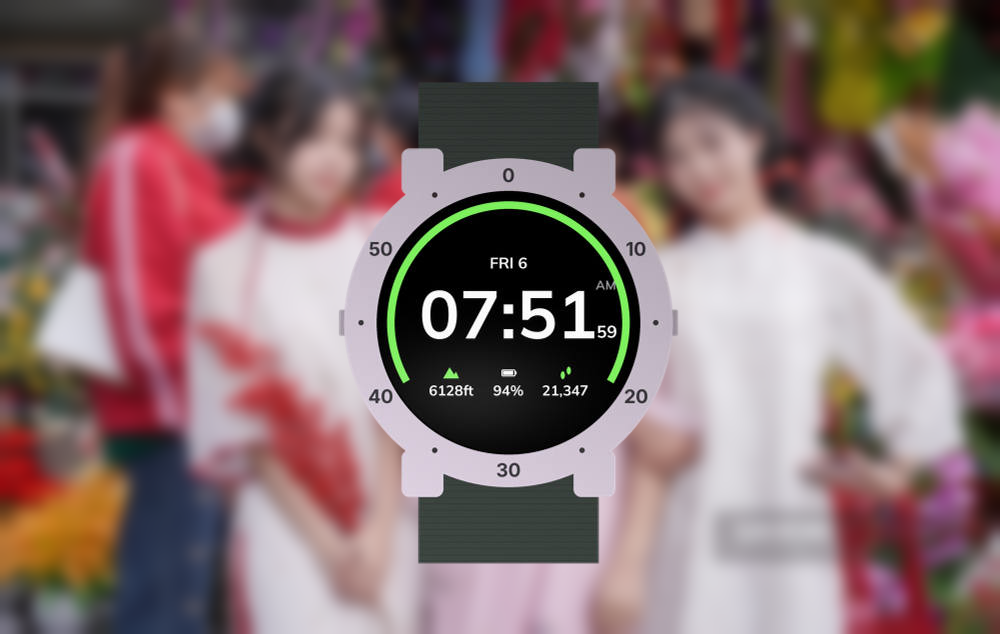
7 h 51 min 59 s
